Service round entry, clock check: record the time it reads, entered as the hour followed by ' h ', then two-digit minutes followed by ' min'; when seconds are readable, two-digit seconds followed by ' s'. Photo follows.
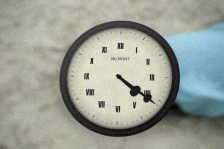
4 h 21 min
